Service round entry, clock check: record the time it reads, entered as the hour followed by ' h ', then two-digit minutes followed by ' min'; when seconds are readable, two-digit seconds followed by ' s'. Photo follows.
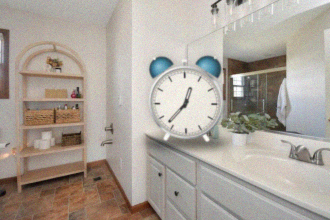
12 h 37 min
